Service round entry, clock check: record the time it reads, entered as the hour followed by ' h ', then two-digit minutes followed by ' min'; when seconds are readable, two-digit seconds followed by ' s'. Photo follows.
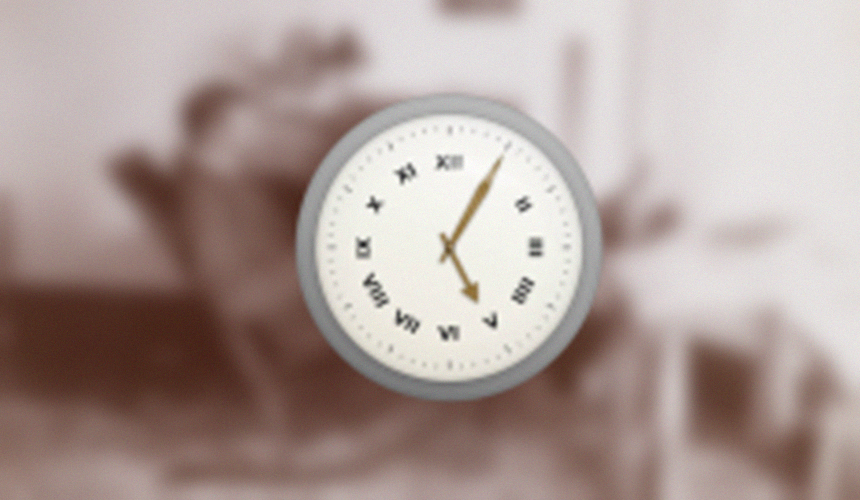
5 h 05 min
